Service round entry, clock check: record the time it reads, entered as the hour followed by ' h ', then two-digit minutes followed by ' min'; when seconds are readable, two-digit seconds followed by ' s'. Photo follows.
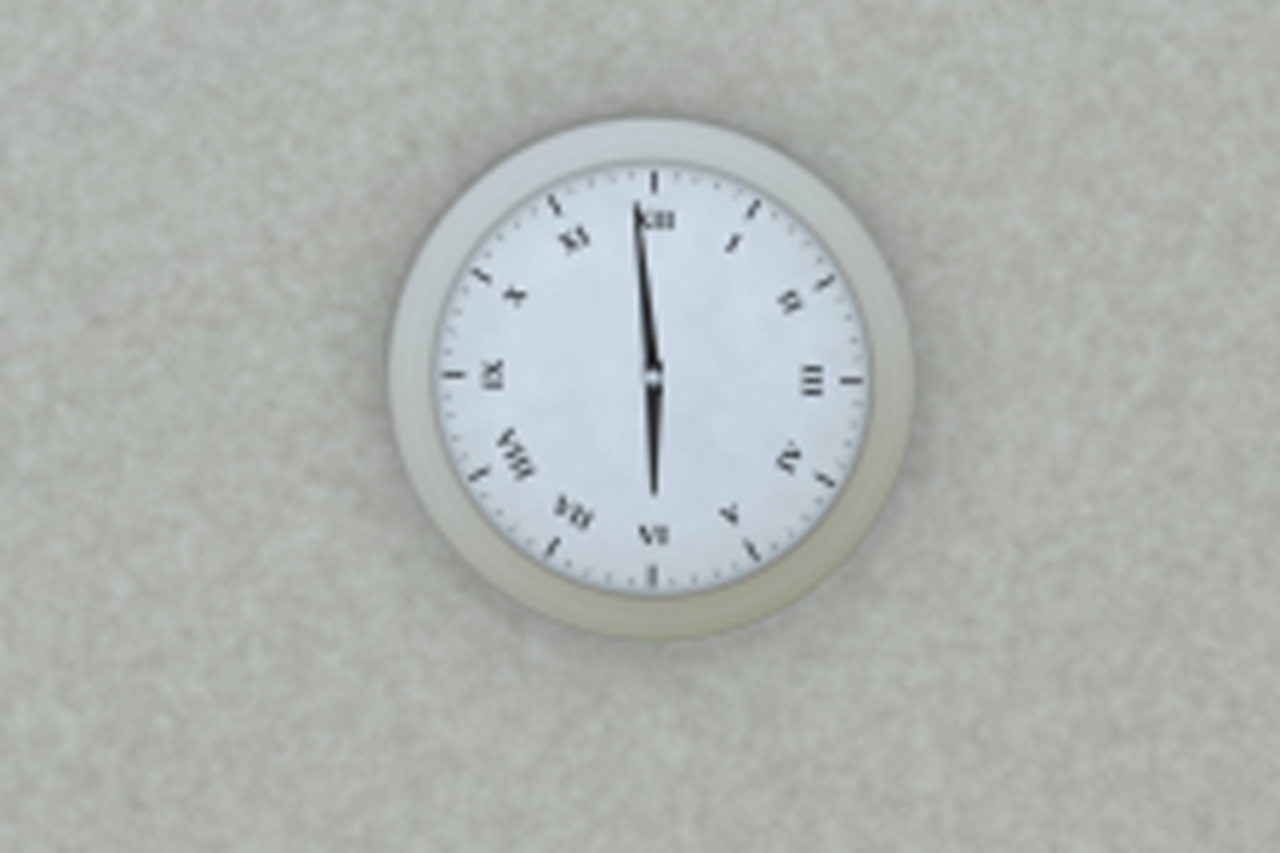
5 h 59 min
